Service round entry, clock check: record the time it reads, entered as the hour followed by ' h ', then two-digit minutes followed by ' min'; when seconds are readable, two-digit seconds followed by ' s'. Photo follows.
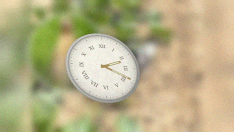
2 h 19 min
